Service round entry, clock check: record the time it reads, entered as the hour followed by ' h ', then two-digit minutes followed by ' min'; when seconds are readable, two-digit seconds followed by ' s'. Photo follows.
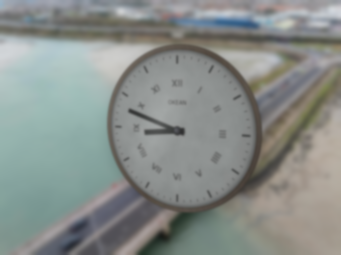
8 h 48 min
